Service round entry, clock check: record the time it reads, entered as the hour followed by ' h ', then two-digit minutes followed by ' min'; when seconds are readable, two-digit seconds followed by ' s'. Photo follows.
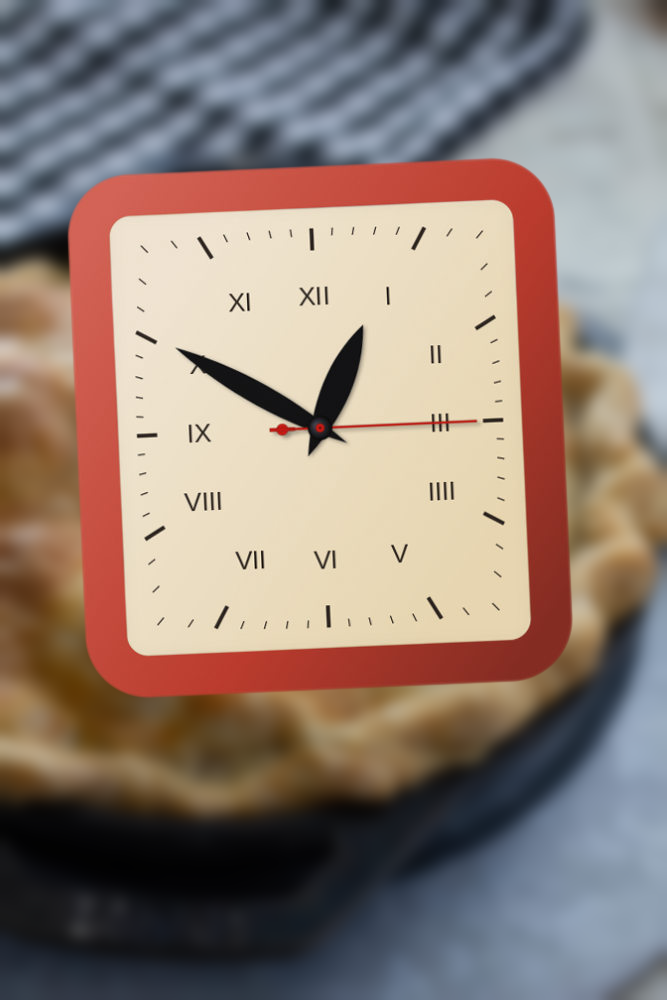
12 h 50 min 15 s
